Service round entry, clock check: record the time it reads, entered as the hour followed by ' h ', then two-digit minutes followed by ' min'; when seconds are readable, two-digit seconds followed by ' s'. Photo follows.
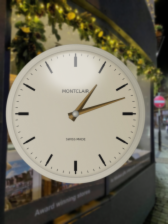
1 h 12 min
